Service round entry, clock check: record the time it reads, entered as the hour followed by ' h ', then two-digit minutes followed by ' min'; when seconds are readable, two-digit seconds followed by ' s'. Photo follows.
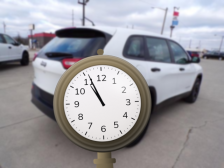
10 h 56 min
